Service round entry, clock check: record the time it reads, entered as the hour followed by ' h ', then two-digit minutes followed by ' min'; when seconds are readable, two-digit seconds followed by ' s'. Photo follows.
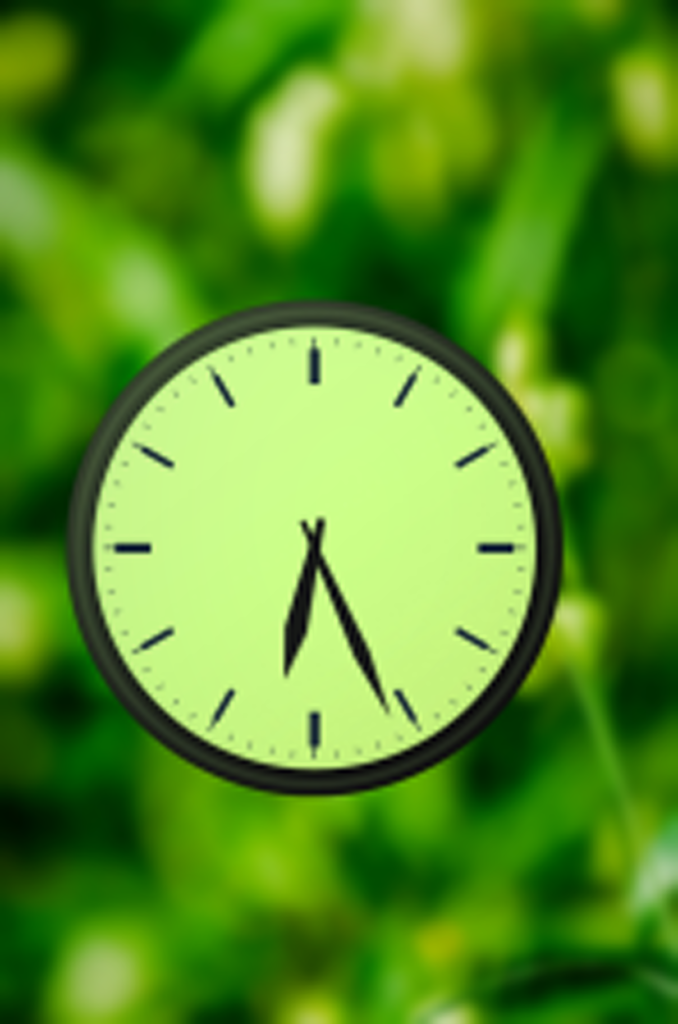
6 h 26 min
